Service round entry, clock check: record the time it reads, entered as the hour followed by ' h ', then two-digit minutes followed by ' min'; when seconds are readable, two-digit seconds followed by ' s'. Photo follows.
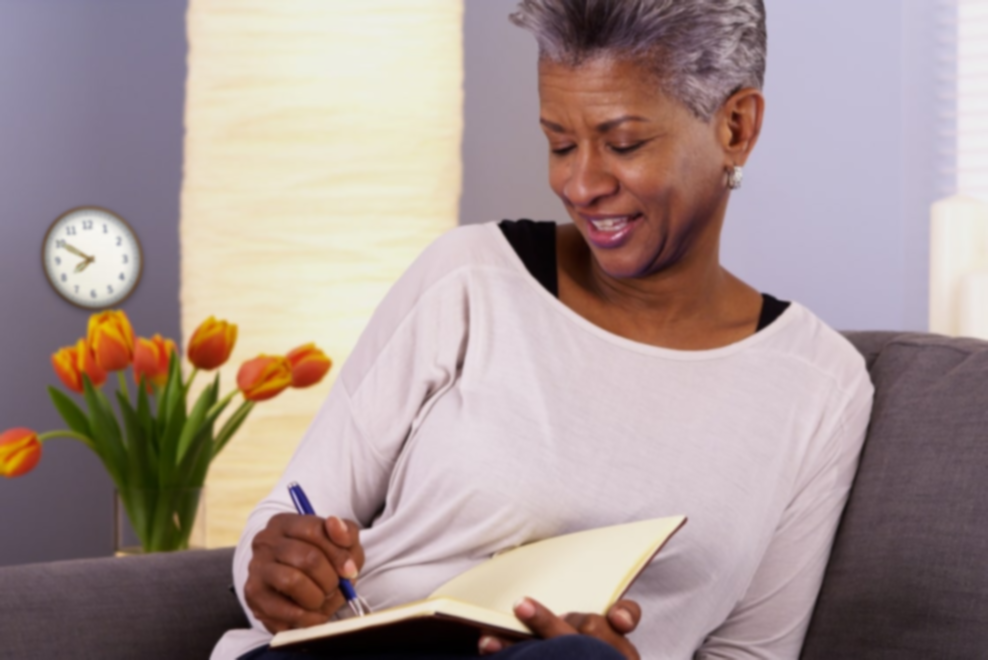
7 h 50 min
